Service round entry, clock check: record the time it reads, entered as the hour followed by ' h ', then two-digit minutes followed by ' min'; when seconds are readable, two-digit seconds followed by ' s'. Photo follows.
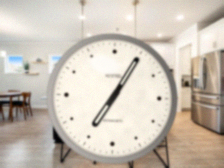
7 h 05 min
